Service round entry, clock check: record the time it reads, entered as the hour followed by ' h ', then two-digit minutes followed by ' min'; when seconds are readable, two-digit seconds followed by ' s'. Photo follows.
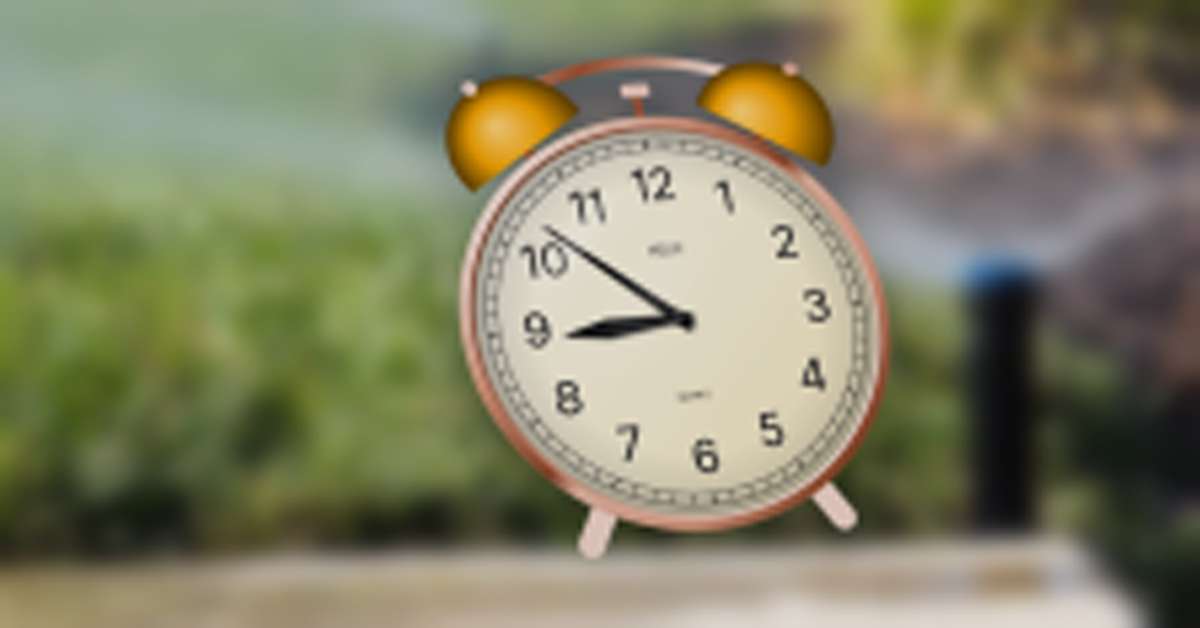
8 h 52 min
